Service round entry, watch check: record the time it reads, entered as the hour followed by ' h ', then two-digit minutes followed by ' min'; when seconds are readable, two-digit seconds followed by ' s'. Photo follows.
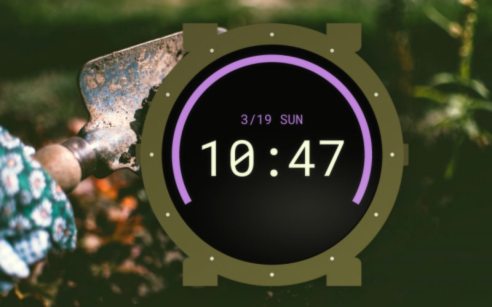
10 h 47 min
